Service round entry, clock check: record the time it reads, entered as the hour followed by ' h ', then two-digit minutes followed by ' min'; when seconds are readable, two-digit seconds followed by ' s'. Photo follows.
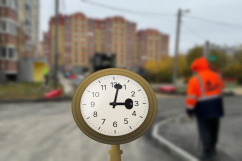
3 h 02 min
